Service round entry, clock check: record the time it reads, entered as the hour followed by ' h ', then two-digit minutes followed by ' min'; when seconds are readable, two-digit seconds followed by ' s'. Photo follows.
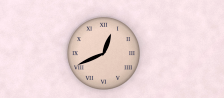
12 h 41 min
